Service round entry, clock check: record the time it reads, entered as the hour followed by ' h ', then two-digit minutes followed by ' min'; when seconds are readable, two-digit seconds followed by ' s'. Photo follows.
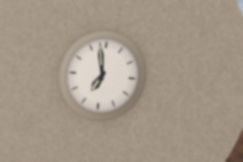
6 h 58 min
